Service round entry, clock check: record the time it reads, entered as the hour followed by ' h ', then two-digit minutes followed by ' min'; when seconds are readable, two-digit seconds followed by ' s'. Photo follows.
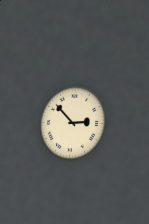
2 h 52 min
